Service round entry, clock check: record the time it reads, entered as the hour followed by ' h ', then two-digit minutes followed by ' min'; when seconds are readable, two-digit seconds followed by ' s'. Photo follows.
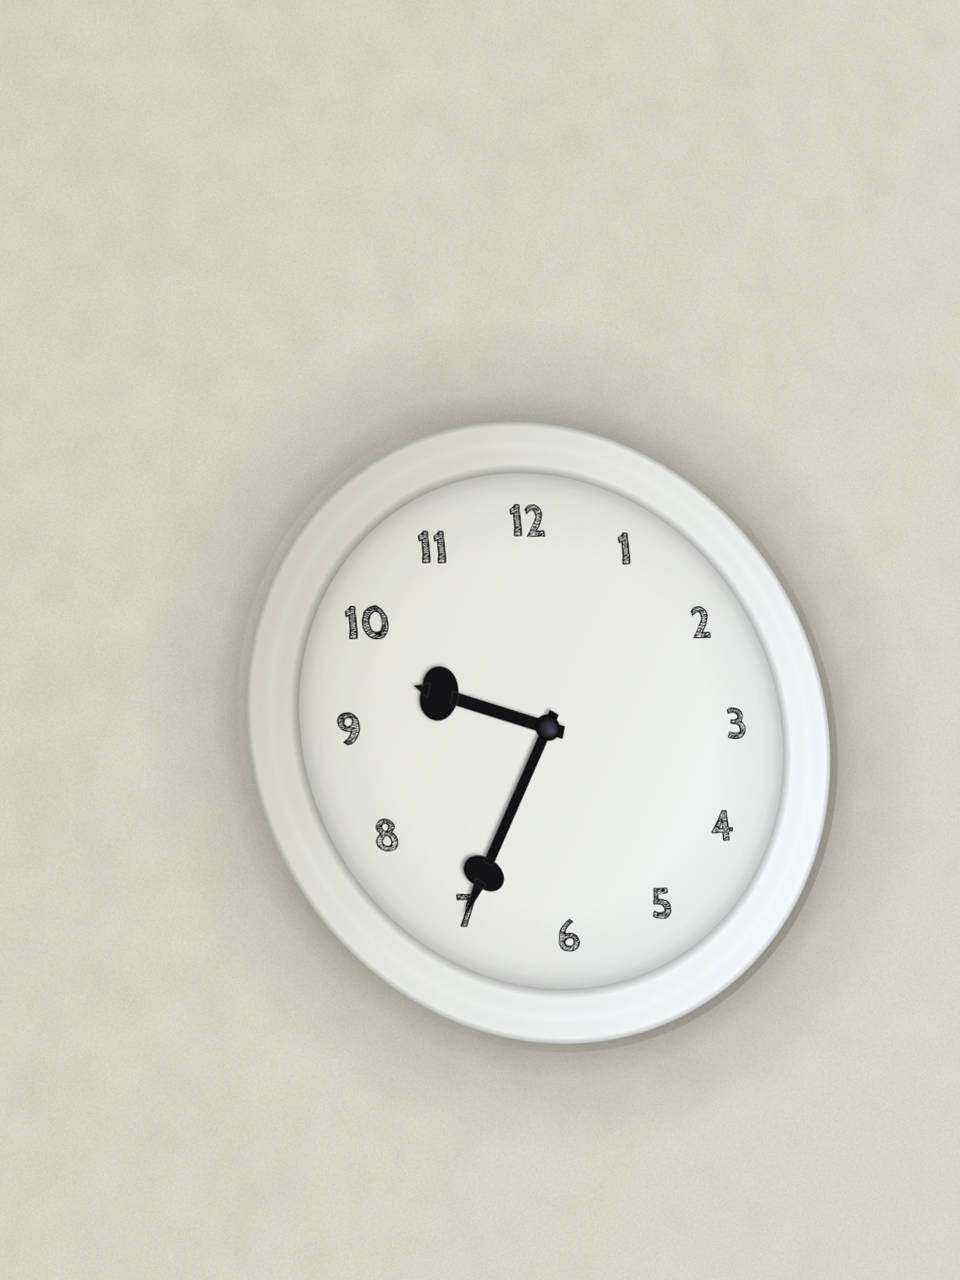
9 h 35 min
